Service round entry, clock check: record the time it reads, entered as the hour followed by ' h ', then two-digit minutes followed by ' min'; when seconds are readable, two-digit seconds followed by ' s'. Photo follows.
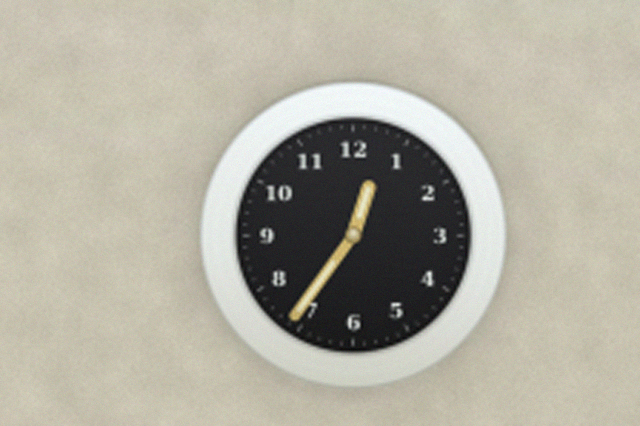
12 h 36 min
